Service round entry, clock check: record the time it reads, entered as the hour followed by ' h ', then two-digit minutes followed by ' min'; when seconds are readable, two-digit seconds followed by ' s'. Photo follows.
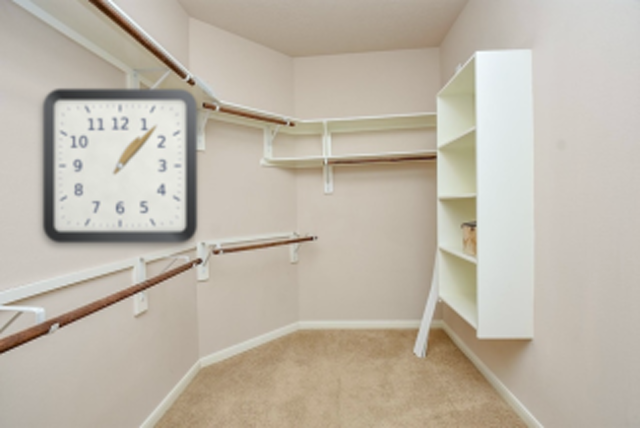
1 h 07 min
